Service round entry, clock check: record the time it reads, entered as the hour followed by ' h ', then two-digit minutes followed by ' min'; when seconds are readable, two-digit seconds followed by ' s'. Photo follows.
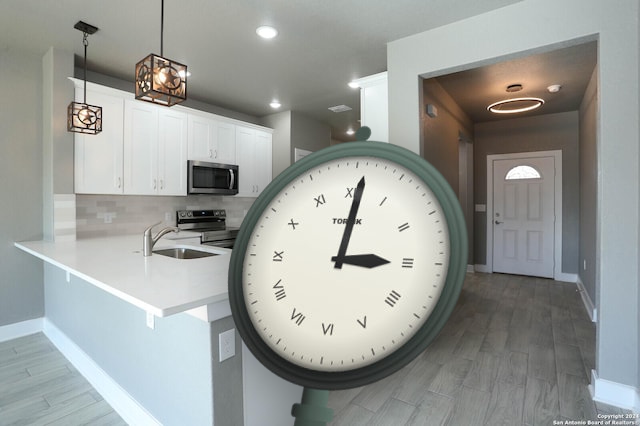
3 h 01 min
